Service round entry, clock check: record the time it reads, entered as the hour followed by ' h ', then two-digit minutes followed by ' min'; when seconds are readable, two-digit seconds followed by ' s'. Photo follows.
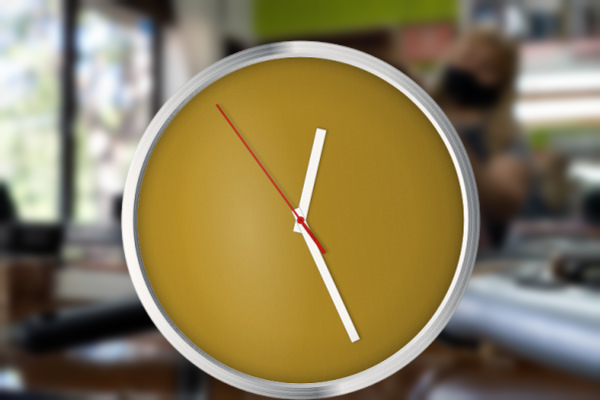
12 h 25 min 54 s
